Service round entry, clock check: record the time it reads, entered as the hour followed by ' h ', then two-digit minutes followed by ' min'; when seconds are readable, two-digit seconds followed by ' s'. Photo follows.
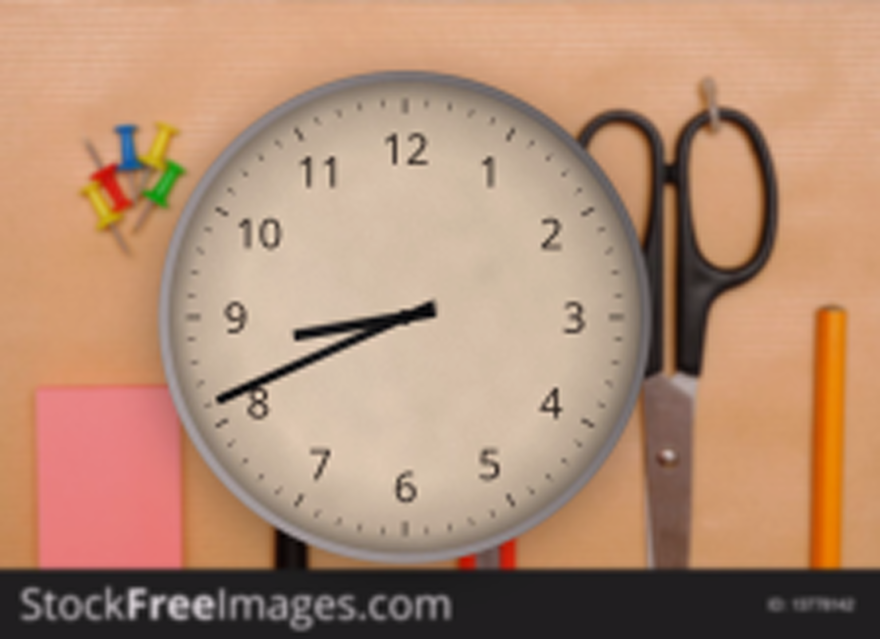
8 h 41 min
